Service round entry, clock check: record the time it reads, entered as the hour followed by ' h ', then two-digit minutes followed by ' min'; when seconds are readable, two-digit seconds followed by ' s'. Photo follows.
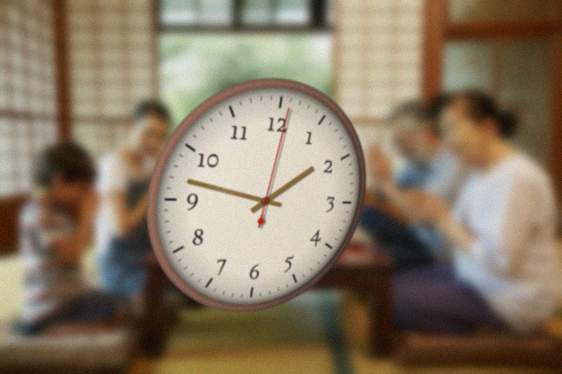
1 h 47 min 01 s
